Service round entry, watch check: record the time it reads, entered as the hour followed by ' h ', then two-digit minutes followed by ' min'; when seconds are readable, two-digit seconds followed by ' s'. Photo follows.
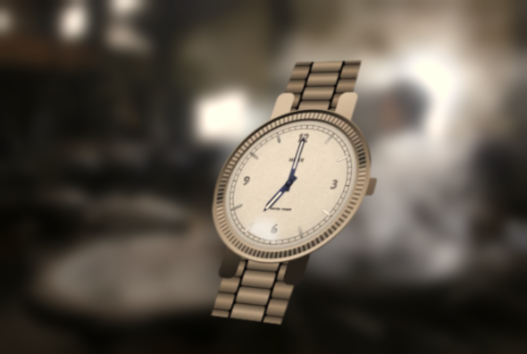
7 h 00 min
